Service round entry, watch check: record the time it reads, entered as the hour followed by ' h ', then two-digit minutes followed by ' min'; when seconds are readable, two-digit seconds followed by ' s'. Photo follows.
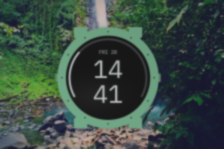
14 h 41 min
